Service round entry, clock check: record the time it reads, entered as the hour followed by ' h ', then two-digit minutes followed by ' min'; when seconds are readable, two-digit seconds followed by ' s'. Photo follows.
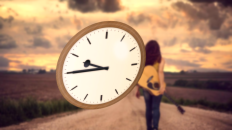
9 h 45 min
